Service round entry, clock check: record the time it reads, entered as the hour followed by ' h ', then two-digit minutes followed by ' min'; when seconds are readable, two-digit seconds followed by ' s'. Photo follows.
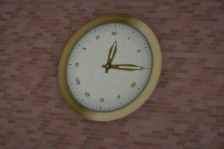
12 h 15 min
